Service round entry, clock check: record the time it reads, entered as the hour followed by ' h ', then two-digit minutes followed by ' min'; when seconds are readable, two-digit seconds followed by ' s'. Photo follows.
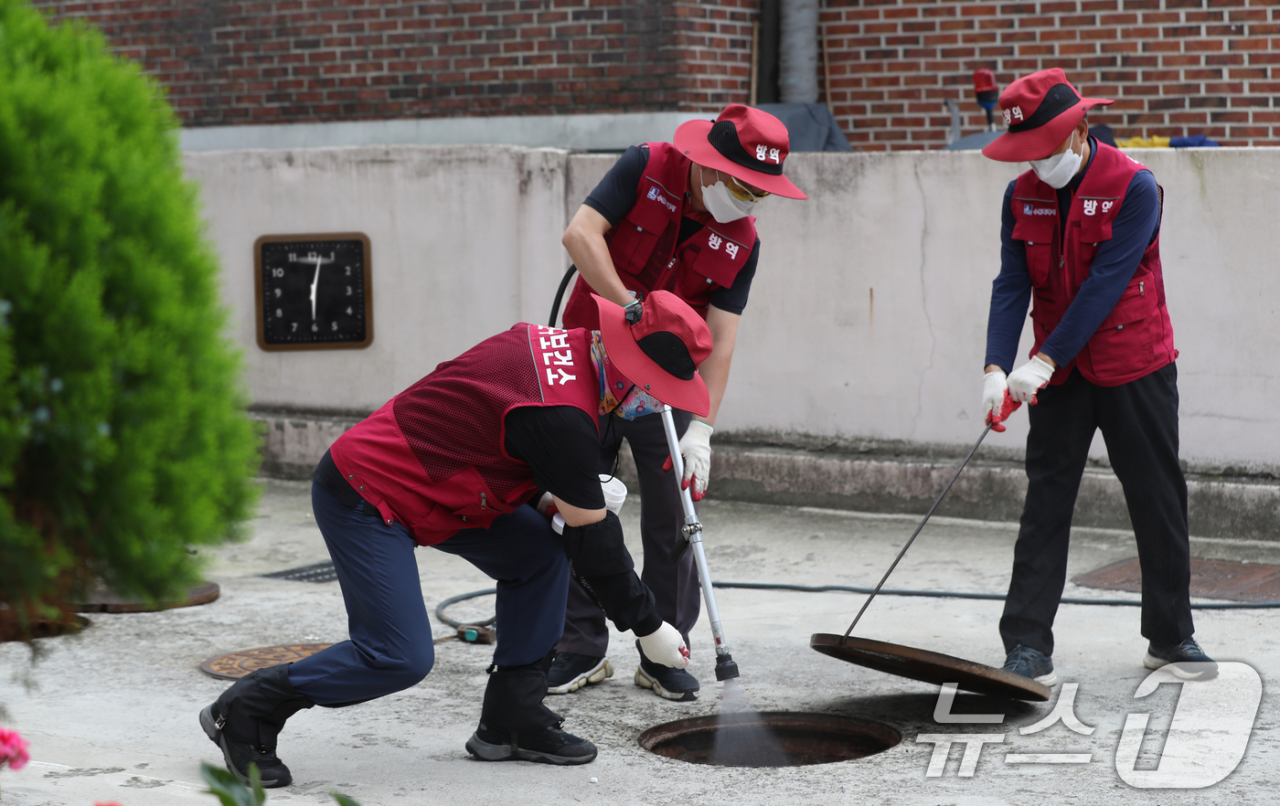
6 h 02 min
